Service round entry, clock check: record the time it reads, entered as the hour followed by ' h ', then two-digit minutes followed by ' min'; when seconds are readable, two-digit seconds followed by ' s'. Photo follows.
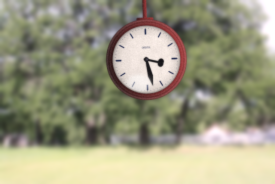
3 h 28 min
